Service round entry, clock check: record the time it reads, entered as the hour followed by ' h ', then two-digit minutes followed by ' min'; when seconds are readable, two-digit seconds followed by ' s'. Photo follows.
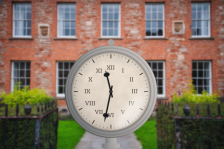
11 h 32 min
